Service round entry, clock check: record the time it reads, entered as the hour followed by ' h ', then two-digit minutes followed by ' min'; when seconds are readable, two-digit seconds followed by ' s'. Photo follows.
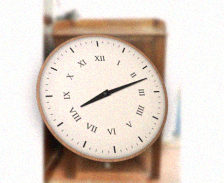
8 h 12 min
